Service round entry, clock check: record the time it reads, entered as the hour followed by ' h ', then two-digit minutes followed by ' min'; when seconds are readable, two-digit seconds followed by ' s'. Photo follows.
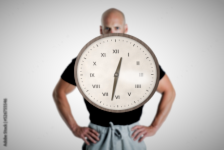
12 h 32 min
